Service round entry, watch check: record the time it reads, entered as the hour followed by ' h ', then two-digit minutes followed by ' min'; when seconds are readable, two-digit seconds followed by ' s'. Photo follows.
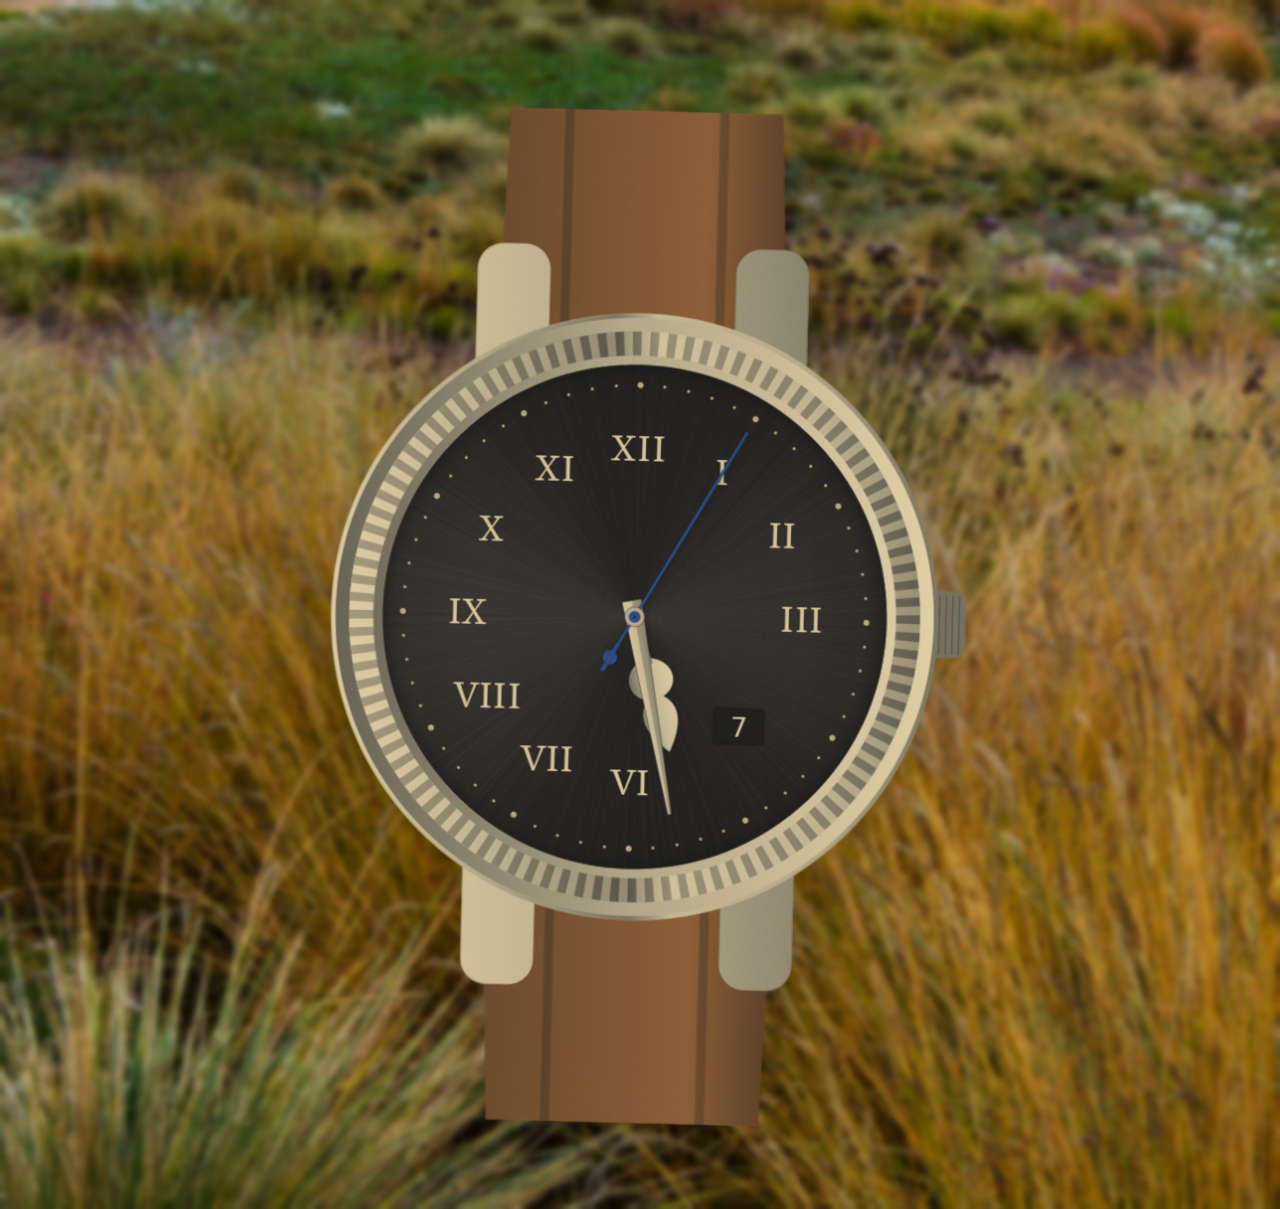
5 h 28 min 05 s
